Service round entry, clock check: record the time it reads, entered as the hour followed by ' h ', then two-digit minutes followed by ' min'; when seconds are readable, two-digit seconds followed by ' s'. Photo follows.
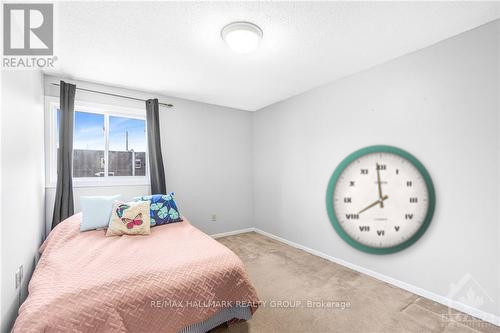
7 h 59 min
